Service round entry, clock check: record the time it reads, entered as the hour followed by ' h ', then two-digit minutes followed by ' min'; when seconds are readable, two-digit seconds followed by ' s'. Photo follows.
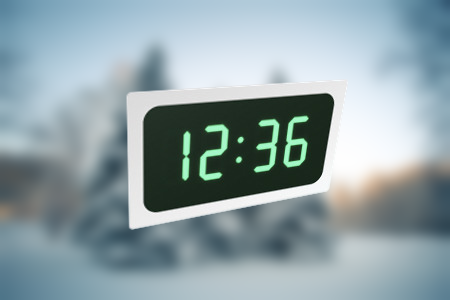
12 h 36 min
